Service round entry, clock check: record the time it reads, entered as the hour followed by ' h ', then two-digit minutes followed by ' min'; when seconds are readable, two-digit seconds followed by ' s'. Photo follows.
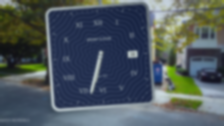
6 h 33 min
